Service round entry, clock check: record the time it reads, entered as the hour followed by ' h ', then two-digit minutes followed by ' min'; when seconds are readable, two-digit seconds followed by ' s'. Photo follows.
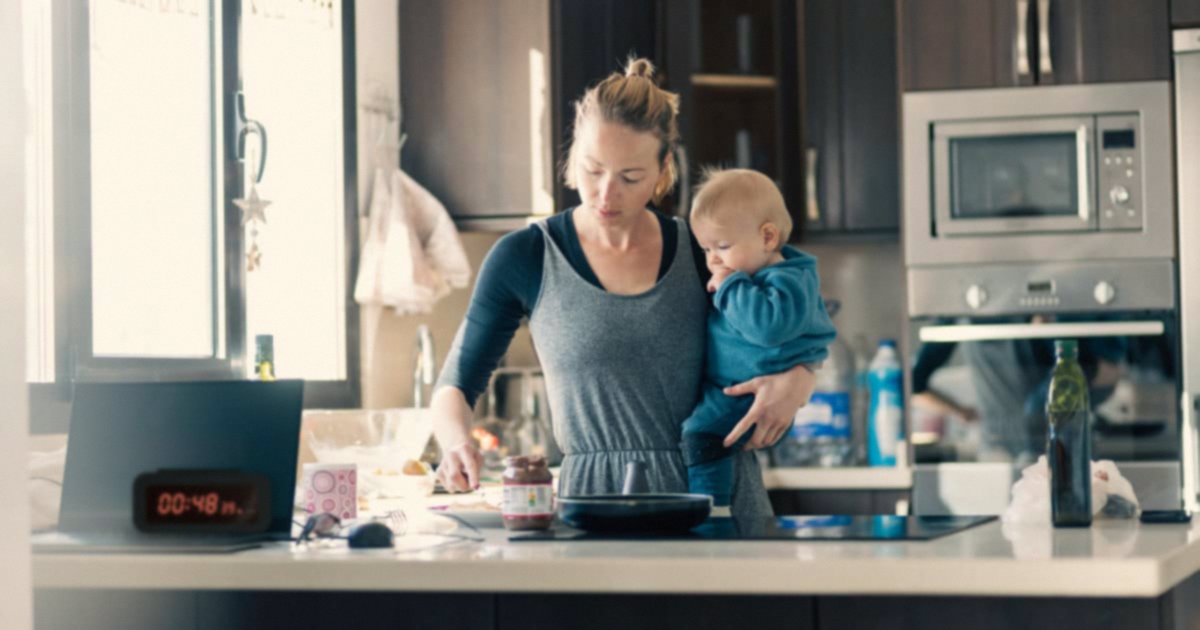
0 h 48 min
